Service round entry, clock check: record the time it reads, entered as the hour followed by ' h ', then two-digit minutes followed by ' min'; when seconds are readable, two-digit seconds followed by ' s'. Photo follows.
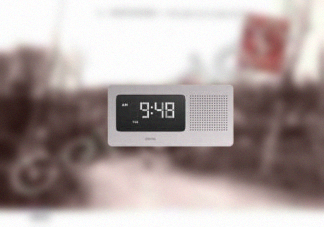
9 h 48 min
